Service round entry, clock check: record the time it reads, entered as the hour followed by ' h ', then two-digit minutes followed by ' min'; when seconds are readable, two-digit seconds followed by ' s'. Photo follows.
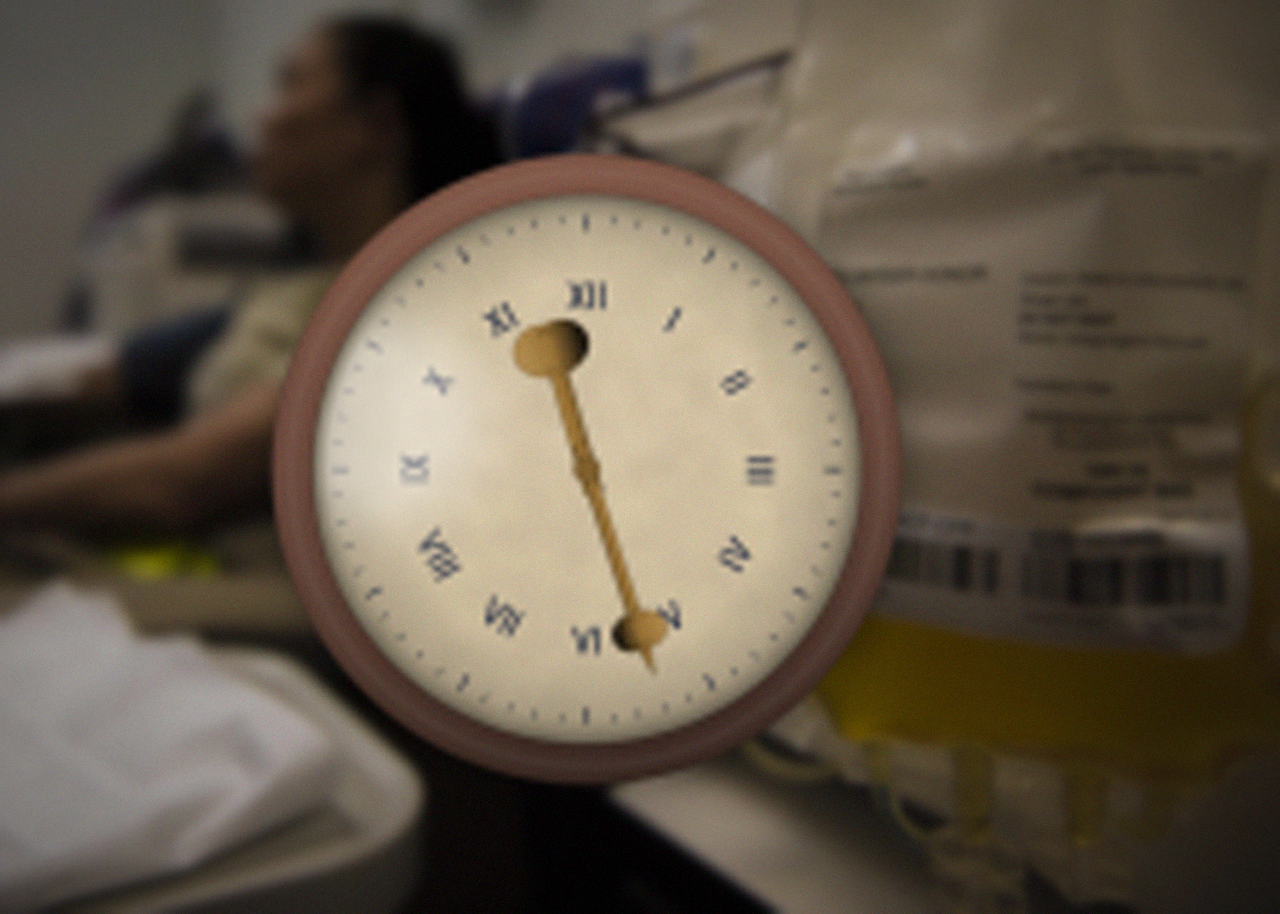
11 h 27 min
